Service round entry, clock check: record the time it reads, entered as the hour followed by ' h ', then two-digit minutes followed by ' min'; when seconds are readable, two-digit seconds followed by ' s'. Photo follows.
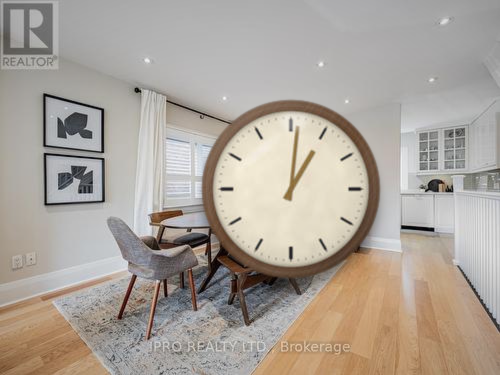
1 h 01 min
